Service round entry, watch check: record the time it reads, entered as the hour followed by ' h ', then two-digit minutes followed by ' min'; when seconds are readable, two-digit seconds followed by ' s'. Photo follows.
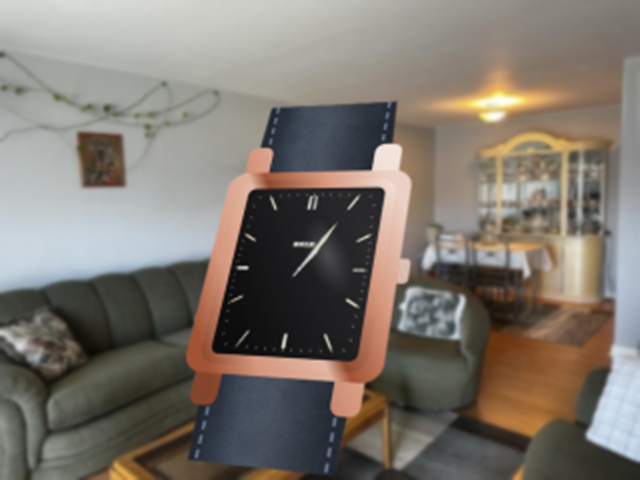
1 h 05 min
